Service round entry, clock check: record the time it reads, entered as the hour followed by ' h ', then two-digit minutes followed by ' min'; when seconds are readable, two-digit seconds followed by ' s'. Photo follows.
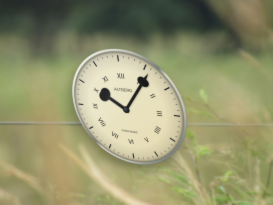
10 h 06 min
